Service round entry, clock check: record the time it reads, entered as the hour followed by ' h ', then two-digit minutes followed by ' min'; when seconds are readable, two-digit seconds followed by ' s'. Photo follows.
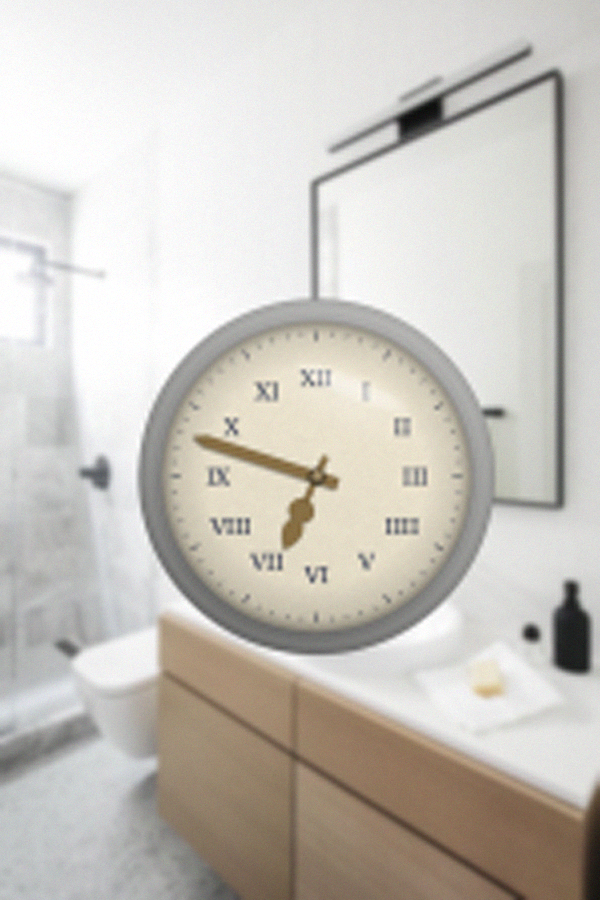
6 h 48 min
